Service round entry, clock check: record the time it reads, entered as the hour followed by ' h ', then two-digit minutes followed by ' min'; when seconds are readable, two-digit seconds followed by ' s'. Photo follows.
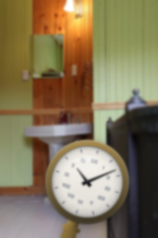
10 h 08 min
